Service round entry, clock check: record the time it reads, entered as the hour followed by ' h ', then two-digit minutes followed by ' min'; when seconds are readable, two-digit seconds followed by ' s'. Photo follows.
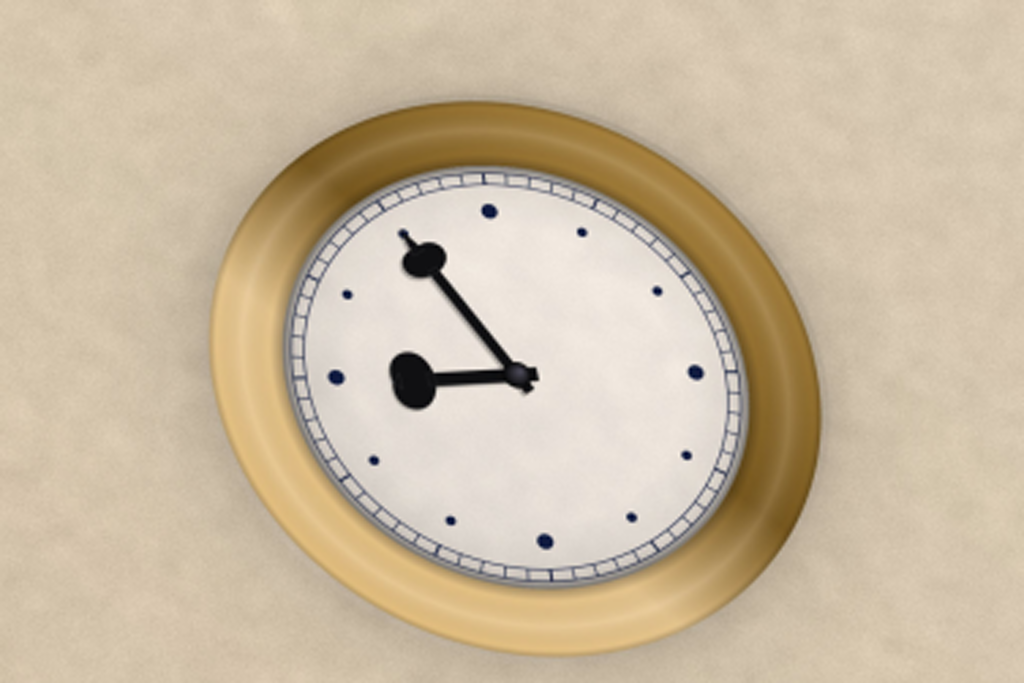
8 h 55 min
